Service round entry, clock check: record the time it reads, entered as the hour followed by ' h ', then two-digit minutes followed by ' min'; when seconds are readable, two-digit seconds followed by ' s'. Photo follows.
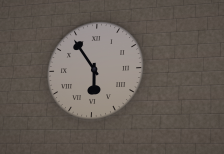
5 h 54 min
